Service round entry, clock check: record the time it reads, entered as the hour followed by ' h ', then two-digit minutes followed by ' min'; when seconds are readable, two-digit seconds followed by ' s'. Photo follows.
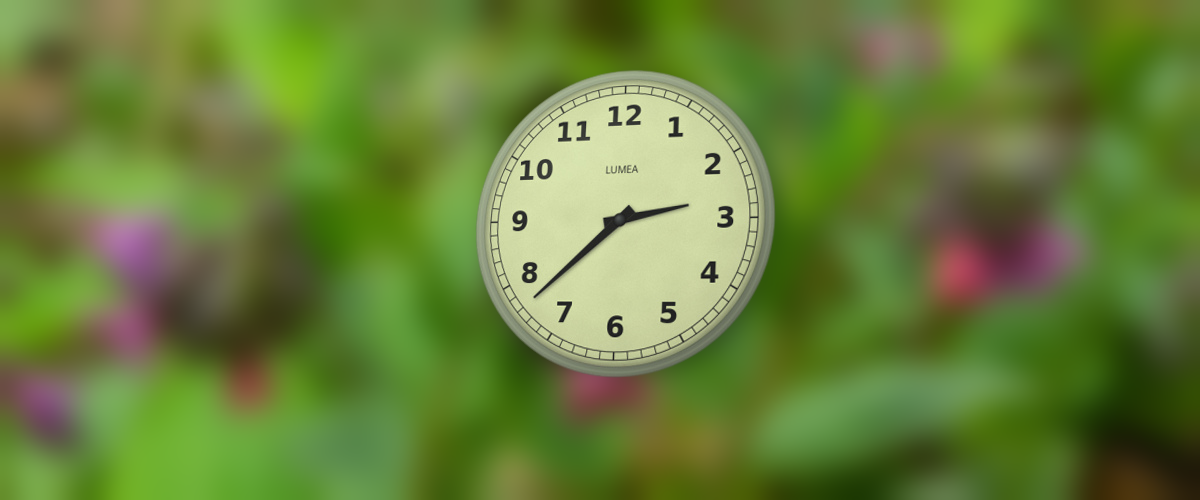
2 h 38 min
